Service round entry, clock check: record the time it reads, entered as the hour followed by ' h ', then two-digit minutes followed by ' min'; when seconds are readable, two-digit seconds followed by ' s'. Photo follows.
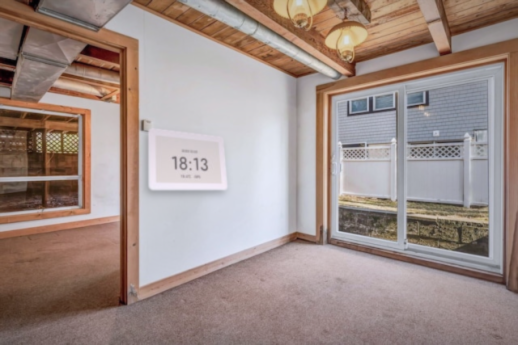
18 h 13 min
